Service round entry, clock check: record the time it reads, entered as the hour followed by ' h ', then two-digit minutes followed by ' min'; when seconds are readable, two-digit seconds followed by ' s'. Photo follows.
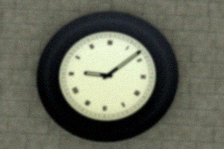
9 h 08 min
